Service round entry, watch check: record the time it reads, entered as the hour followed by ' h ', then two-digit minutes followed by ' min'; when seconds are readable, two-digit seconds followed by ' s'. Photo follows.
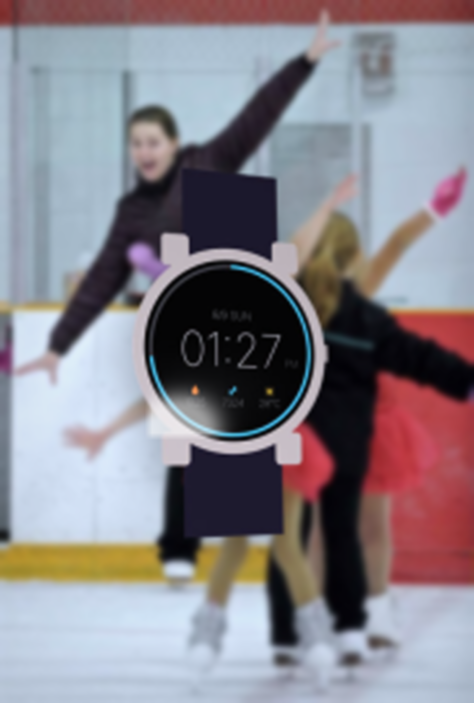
1 h 27 min
